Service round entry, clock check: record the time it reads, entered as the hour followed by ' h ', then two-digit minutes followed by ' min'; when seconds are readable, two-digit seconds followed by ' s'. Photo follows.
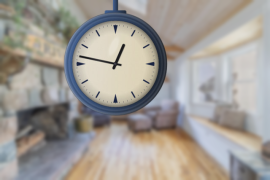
12 h 47 min
